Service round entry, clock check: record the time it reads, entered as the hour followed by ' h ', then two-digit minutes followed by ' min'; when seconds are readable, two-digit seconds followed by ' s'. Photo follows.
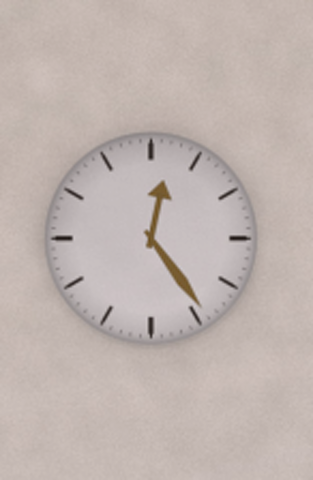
12 h 24 min
